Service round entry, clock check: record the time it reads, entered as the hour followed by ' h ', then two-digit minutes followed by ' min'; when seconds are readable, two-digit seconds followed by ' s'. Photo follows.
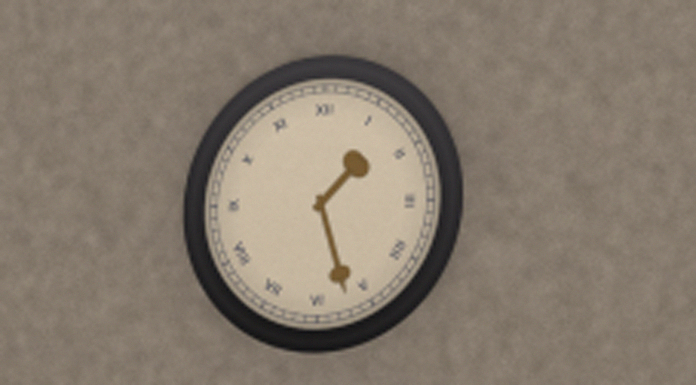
1 h 27 min
